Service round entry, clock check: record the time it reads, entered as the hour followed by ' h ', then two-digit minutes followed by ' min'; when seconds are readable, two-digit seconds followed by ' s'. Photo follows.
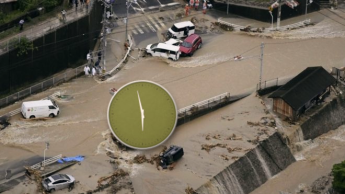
5 h 58 min
